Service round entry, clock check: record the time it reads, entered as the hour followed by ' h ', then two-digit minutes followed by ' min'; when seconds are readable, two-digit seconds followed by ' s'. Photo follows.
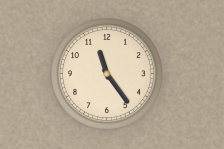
11 h 24 min
